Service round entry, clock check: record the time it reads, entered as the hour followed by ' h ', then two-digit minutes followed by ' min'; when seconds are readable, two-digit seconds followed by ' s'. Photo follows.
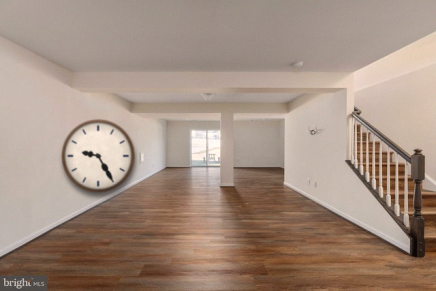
9 h 25 min
